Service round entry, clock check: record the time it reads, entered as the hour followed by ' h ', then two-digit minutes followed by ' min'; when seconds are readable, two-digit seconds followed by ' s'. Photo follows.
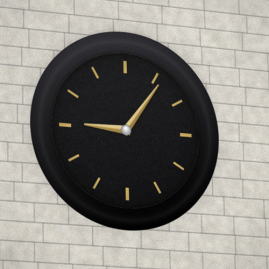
9 h 06 min
